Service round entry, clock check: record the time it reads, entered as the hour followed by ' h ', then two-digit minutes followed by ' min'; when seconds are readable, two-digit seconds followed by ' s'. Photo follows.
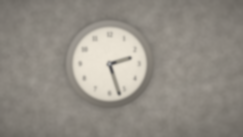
2 h 27 min
